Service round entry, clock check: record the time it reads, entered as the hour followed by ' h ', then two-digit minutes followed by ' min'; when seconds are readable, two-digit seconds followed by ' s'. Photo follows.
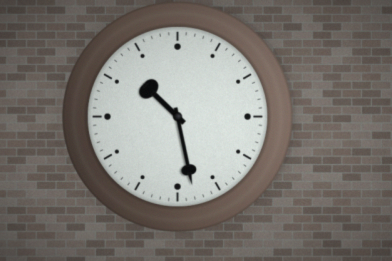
10 h 28 min
